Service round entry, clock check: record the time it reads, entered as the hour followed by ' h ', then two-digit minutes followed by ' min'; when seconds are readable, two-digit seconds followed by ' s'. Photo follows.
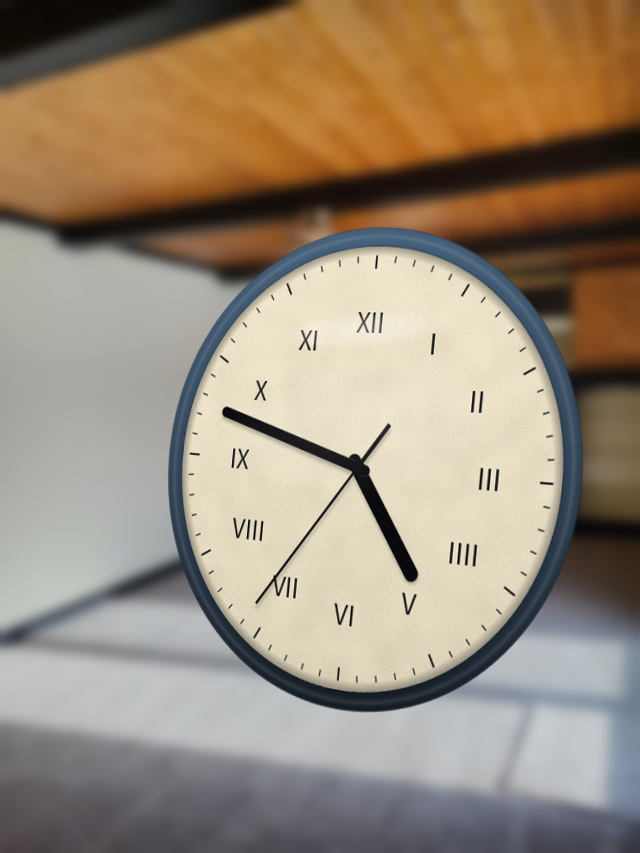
4 h 47 min 36 s
